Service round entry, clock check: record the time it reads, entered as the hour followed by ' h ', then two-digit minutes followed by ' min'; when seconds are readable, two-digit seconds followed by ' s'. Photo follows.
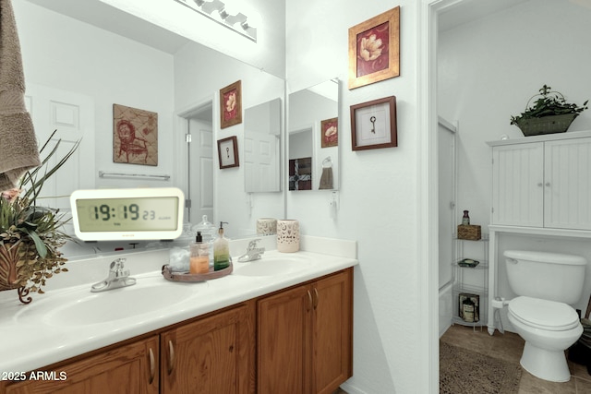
19 h 19 min 23 s
